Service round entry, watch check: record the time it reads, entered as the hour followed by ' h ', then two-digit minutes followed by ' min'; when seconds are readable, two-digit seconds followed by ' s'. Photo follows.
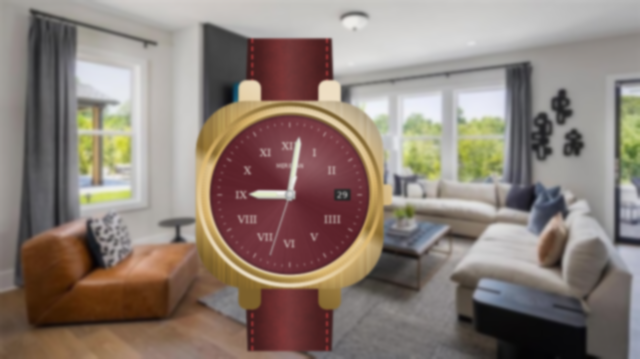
9 h 01 min 33 s
